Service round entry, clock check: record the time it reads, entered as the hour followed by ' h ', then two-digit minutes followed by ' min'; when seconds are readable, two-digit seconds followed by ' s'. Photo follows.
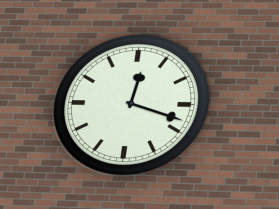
12 h 18 min
